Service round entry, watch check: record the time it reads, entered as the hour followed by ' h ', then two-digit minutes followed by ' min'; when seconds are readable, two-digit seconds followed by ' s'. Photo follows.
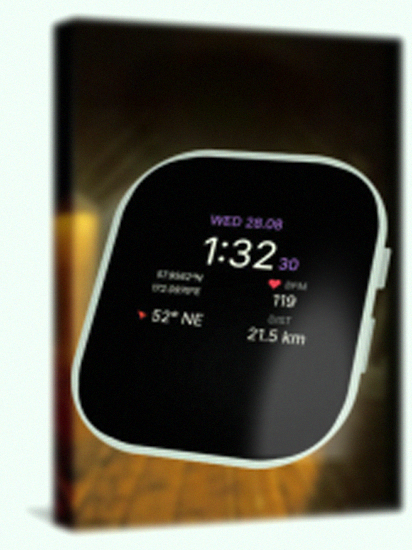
1 h 32 min
